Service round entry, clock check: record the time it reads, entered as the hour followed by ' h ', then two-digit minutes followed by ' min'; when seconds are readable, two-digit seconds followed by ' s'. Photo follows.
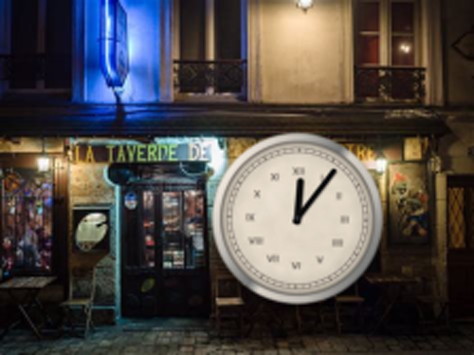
12 h 06 min
